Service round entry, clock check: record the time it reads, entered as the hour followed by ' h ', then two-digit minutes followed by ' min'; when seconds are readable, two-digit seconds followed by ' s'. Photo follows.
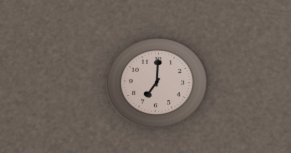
7 h 00 min
